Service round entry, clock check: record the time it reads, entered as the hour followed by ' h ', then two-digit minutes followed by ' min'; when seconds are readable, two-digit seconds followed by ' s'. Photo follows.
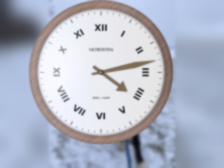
4 h 13 min
